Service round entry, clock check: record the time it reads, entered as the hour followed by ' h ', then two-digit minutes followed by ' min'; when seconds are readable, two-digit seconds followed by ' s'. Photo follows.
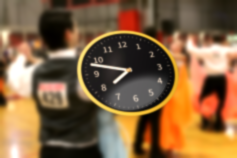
7 h 48 min
